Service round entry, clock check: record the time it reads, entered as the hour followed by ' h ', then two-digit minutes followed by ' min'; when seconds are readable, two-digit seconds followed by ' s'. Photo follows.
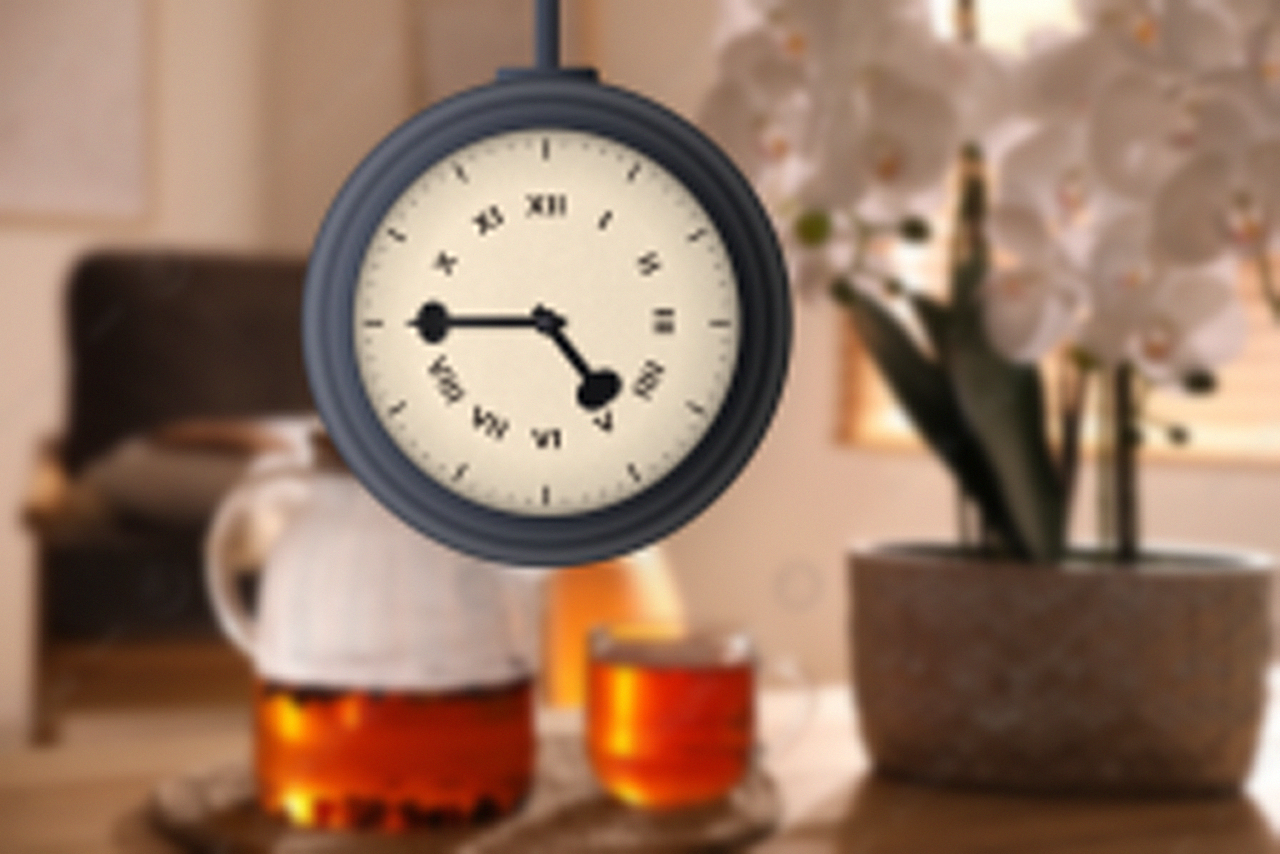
4 h 45 min
